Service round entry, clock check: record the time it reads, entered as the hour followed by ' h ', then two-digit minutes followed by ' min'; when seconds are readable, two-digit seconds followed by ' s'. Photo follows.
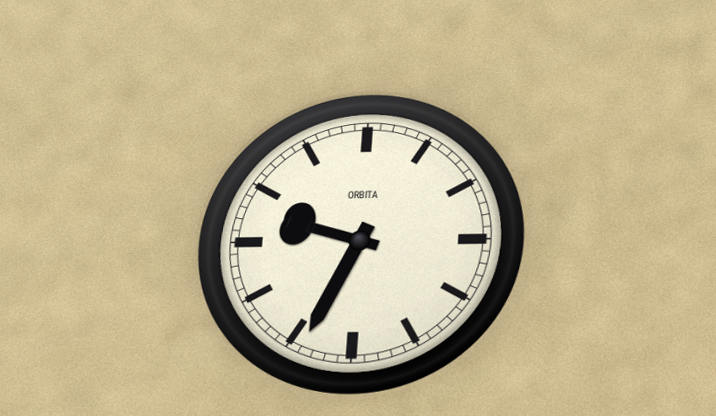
9 h 34 min
